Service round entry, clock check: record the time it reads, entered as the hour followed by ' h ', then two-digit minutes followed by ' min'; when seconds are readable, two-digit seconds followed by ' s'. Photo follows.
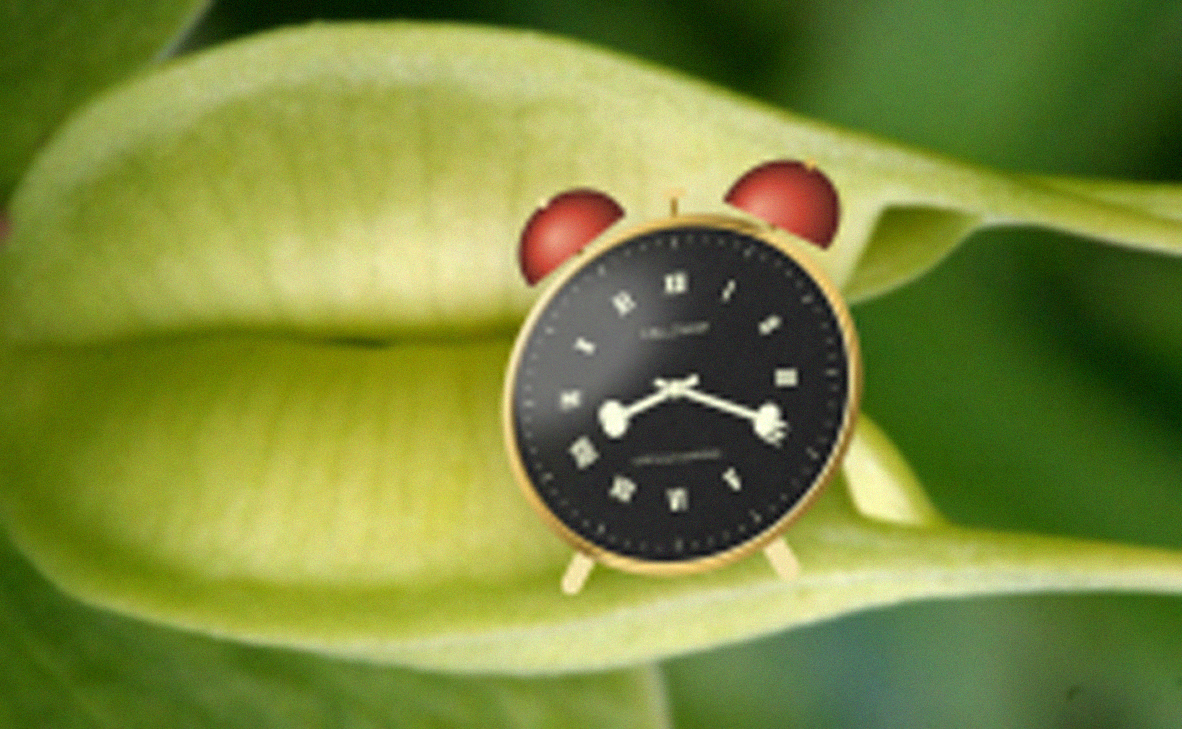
8 h 19 min
